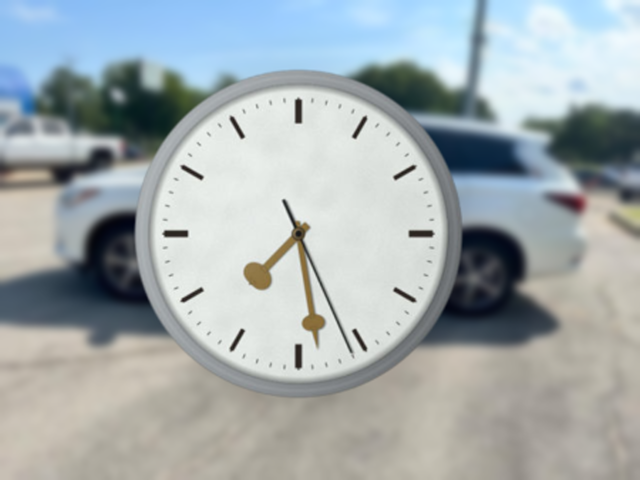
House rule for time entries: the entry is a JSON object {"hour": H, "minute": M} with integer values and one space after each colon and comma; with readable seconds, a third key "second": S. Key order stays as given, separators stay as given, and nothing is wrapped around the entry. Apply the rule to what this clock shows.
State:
{"hour": 7, "minute": 28, "second": 26}
